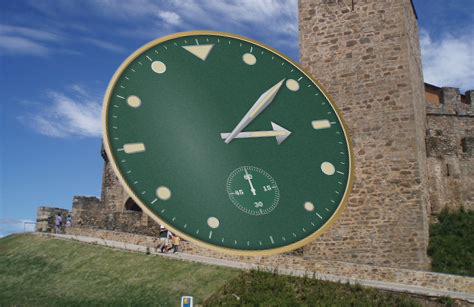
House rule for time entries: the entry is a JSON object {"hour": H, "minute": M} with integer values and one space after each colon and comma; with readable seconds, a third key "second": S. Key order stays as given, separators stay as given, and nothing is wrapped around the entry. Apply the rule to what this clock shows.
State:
{"hour": 3, "minute": 9}
